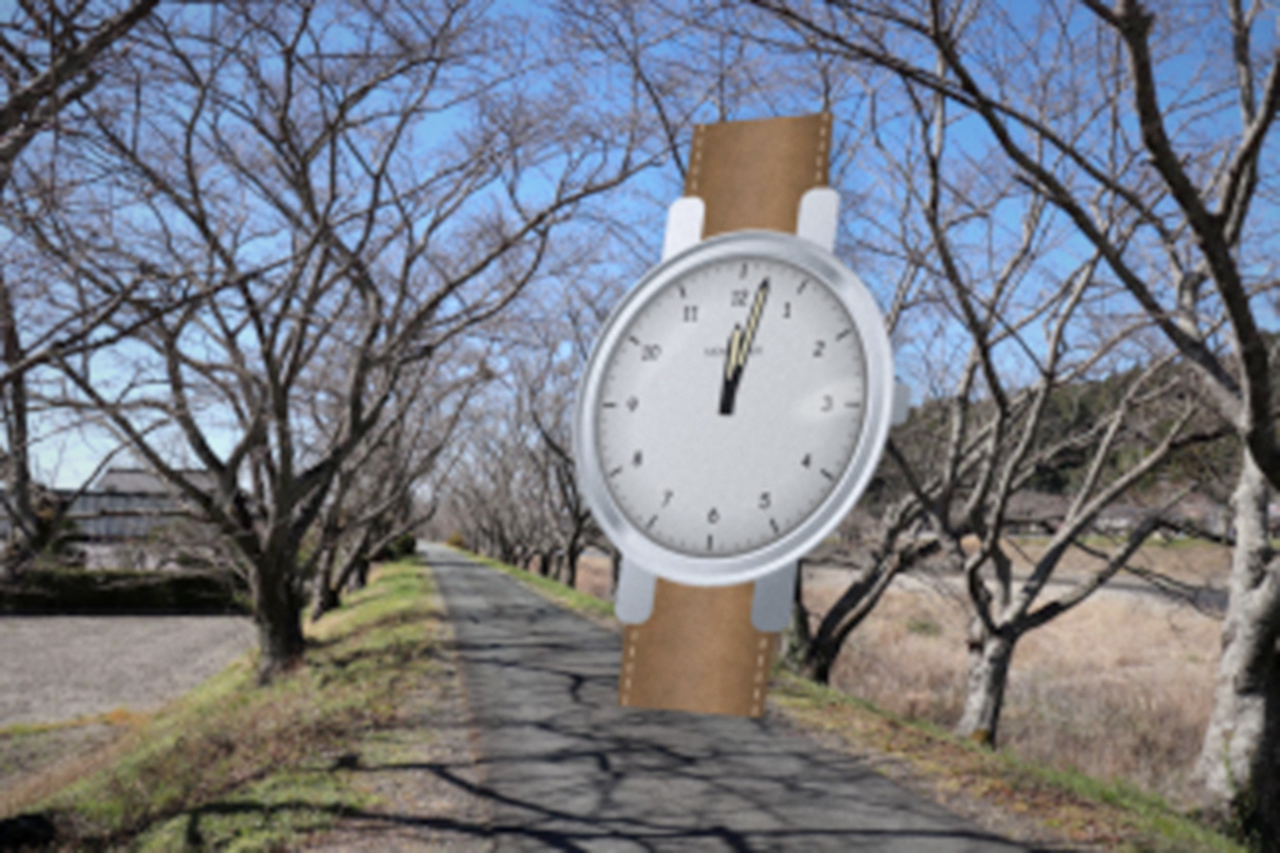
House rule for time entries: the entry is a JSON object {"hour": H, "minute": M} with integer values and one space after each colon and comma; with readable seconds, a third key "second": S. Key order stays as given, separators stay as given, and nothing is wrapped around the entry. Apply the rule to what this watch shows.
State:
{"hour": 12, "minute": 2}
